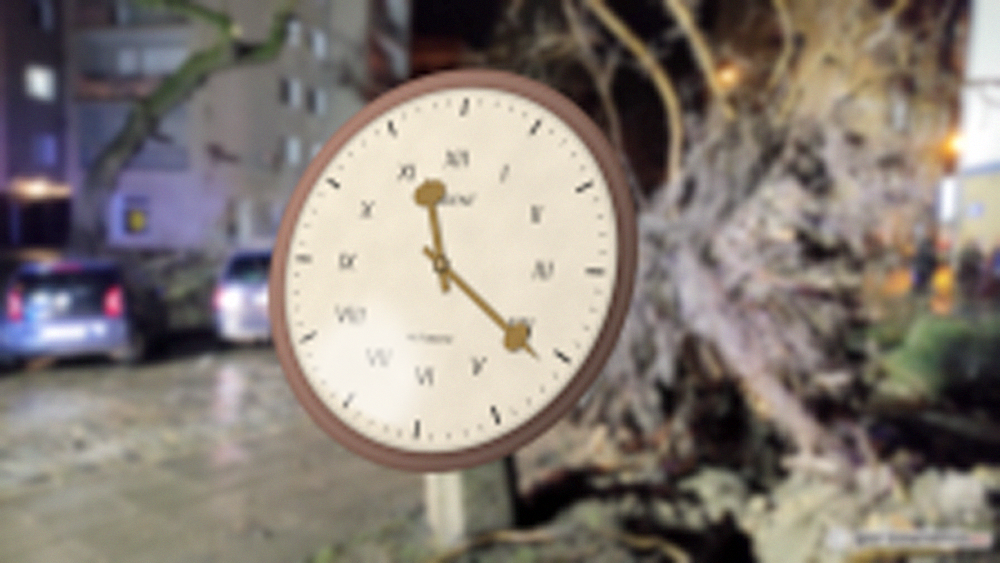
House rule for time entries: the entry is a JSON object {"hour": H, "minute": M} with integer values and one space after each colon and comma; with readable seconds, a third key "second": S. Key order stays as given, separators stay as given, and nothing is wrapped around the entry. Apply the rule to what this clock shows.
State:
{"hour": 11, "minute": 21}
